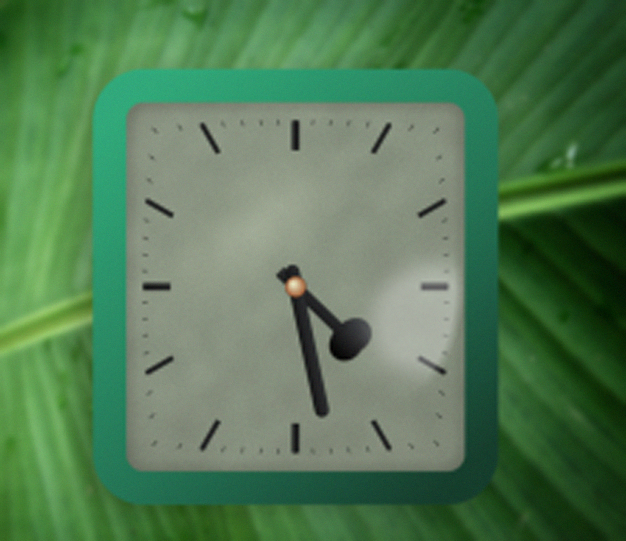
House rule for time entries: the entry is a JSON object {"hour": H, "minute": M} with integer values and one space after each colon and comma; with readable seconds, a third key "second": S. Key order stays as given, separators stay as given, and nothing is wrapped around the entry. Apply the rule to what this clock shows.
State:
{"hour": 4, "minute": 28}
